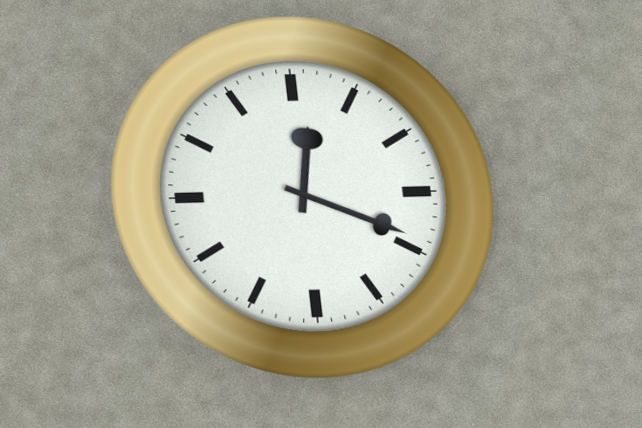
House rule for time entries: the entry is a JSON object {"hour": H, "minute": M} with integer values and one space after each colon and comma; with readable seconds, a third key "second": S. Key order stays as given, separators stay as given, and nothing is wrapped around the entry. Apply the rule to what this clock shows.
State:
{"hour": 12, "minute": 19}
